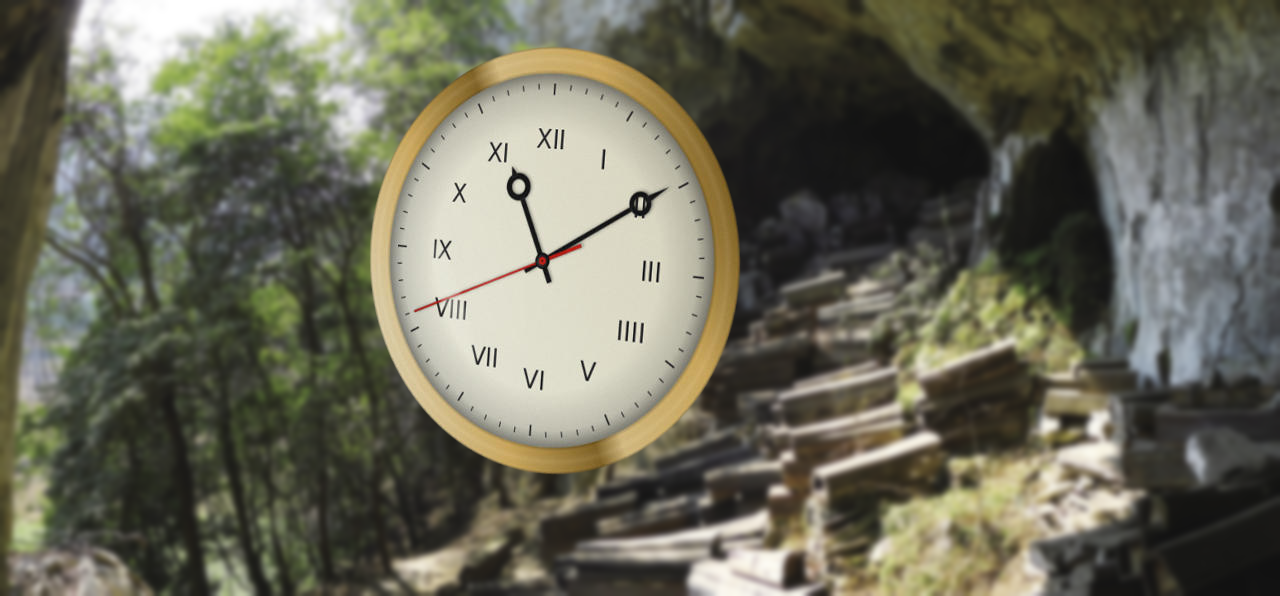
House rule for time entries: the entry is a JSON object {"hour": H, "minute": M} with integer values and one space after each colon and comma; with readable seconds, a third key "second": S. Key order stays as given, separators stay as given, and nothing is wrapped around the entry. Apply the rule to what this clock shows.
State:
{"hour": 11, "minute": 9, "second": 41}
